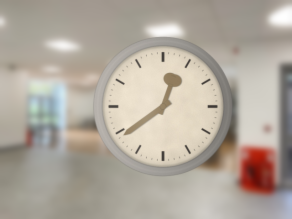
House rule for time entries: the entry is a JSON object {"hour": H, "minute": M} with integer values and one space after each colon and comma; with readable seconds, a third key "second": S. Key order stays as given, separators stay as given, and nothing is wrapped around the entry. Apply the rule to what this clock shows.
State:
{"hour": 12, "minute": 39}
